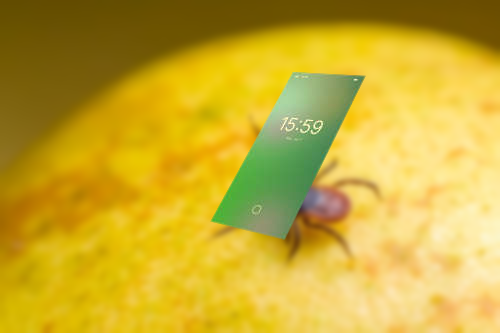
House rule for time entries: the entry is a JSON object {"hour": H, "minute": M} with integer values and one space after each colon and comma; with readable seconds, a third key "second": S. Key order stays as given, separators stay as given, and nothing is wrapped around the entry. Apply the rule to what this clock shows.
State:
{"hour": 15, "minute": 59}
